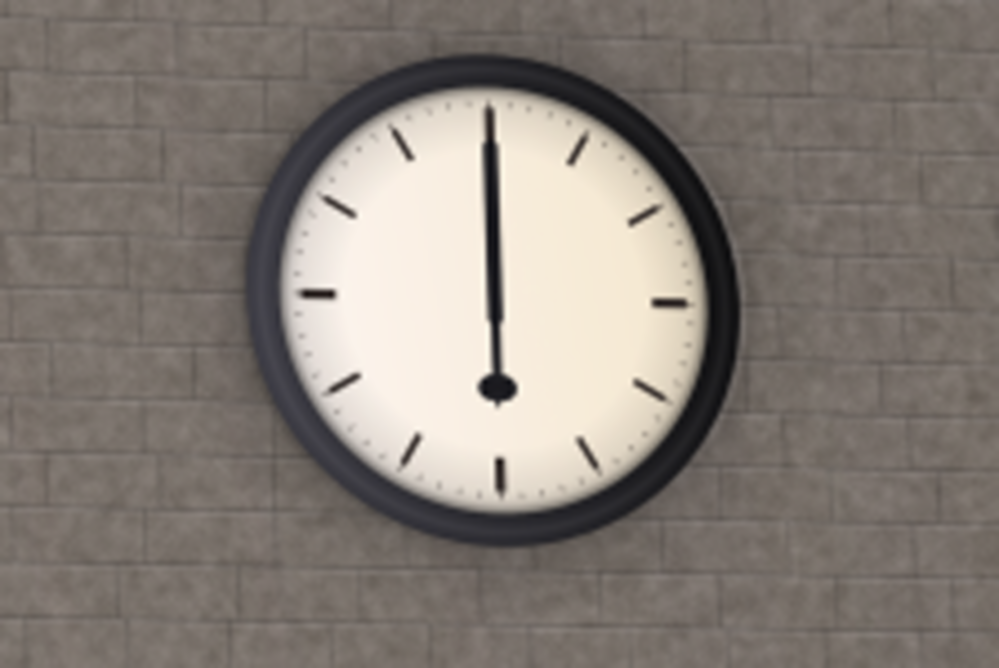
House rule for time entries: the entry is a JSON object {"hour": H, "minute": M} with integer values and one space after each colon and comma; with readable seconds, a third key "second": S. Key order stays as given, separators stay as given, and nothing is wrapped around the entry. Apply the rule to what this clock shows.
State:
{"hour": 6, "minute": 0}
